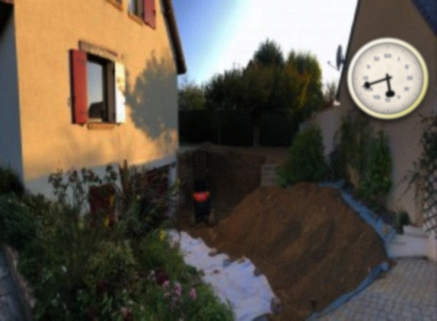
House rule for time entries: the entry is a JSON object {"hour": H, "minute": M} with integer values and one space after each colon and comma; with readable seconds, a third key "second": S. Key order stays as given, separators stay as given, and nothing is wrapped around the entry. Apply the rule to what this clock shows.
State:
{"hour": 5, "minute": 42}
